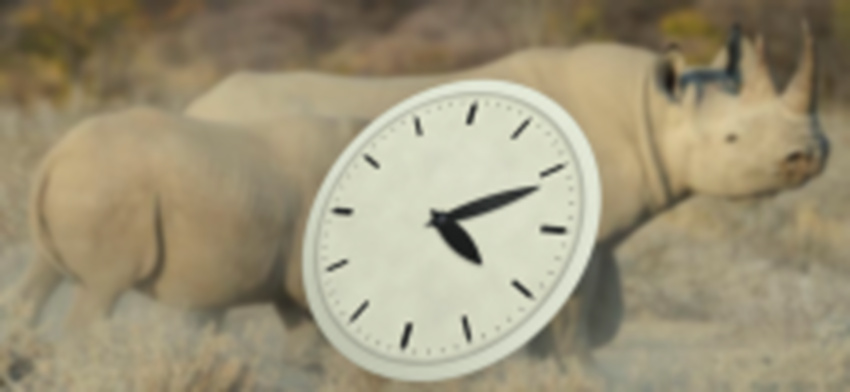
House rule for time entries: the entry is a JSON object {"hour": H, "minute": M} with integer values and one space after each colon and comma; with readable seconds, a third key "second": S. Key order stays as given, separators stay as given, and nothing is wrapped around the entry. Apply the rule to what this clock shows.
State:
{"hour": 4, "minute": 11}
